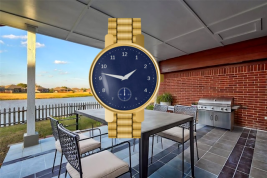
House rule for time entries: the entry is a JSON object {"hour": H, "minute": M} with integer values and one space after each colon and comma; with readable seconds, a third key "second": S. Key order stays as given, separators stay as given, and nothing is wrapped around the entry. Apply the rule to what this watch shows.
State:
{"hour": 1, "minute": 47}
